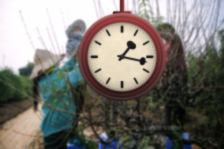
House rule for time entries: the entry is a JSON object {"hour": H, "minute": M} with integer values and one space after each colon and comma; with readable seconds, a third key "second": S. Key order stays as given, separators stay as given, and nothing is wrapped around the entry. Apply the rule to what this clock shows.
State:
{"hour": 1, "minute": 17}
